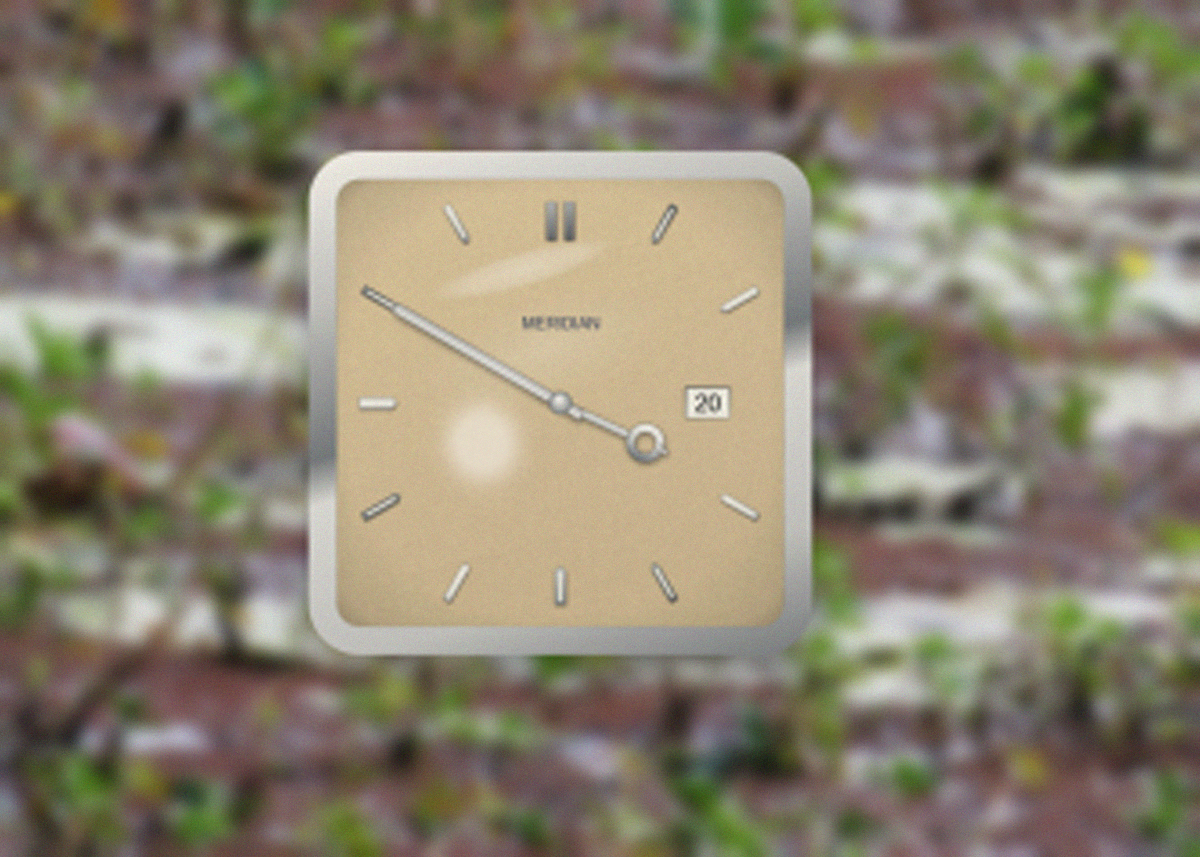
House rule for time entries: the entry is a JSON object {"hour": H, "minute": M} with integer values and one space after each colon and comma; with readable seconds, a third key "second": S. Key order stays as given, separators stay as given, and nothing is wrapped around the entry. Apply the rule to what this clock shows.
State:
{"hour": 3, "minute": 50}
